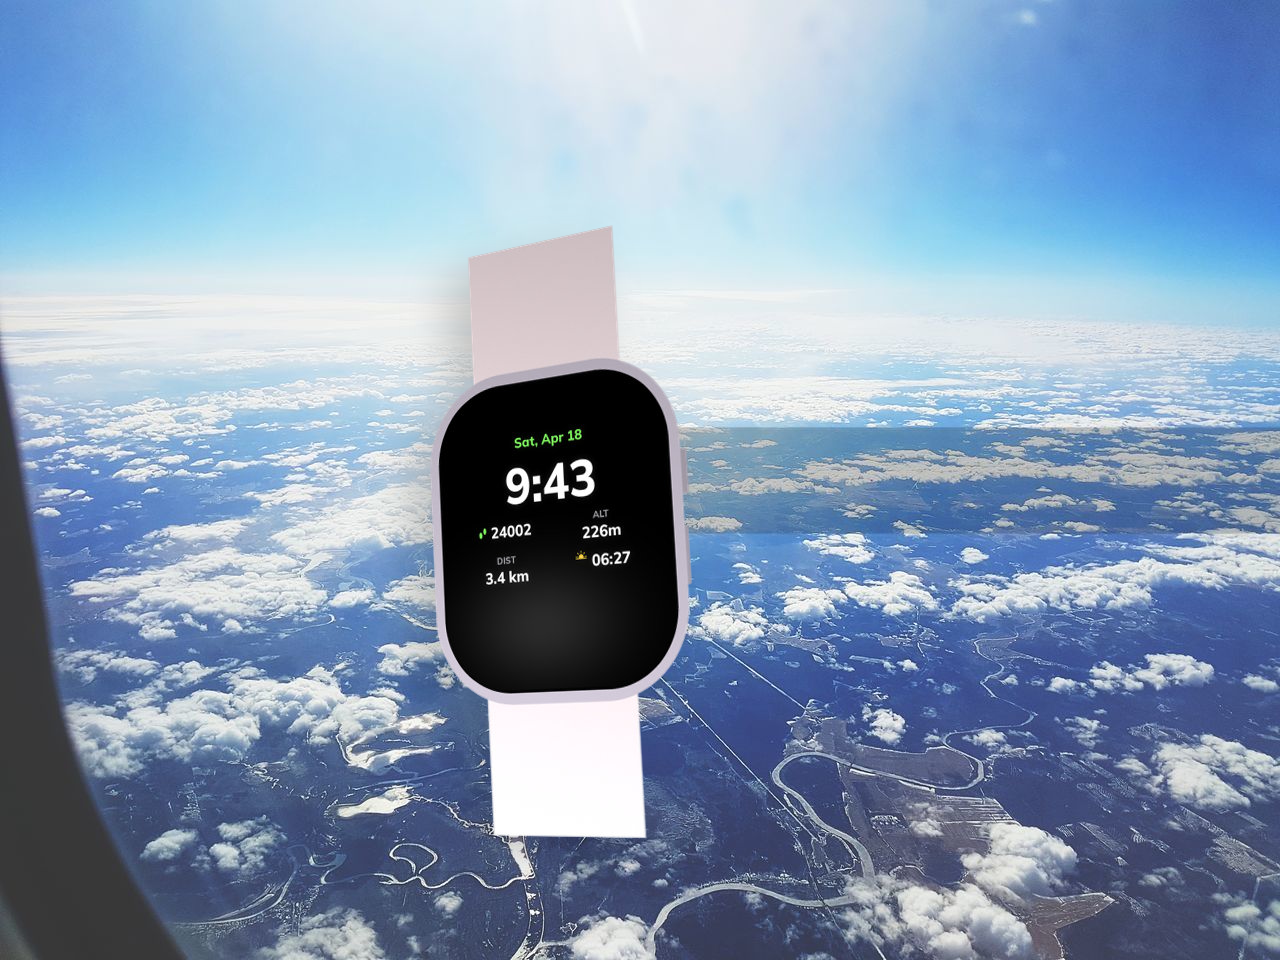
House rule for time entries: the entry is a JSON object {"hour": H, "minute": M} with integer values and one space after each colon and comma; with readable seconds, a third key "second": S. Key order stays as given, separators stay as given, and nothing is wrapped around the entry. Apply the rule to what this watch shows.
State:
{"hour": 9, "minute": 43}
